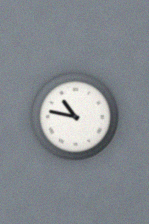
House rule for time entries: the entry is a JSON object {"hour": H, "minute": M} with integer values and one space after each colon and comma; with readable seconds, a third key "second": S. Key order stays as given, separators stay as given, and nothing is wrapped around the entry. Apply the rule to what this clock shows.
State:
{"hour": 10, "minute": 47}
